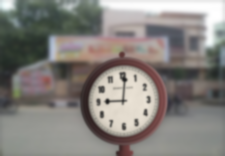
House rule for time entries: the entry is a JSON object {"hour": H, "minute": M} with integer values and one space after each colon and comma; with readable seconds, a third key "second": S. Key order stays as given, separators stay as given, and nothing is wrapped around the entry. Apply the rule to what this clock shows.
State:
{"hour": 9, "minute": 1}
